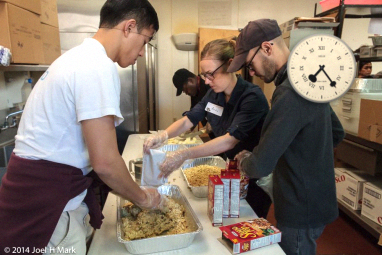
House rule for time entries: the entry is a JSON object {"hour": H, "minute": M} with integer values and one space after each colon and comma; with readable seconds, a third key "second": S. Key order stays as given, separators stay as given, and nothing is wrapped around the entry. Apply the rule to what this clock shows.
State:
{"hour": 7, "minute": 24}
